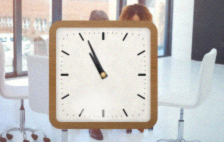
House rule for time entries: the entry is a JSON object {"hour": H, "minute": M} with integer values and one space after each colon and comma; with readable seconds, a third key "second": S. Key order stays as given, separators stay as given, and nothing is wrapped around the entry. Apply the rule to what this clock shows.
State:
{"hour": 10, "minute": 56}
